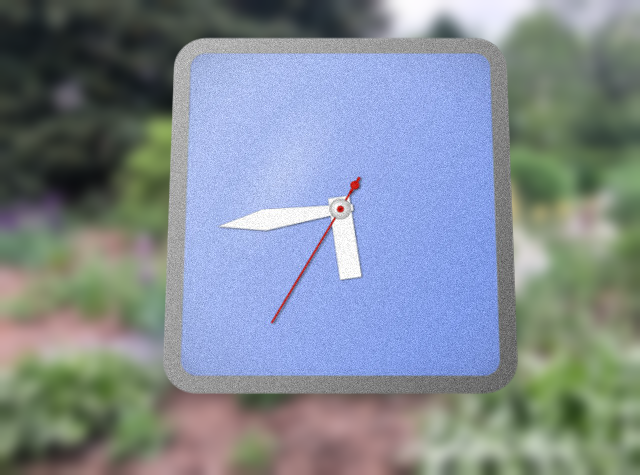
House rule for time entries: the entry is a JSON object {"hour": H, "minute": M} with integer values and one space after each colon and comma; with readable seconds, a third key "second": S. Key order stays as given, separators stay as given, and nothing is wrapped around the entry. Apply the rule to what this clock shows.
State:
{"hour": 5, "minute": 43, "second": 35}
